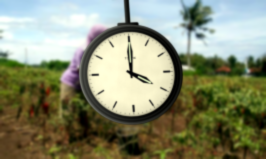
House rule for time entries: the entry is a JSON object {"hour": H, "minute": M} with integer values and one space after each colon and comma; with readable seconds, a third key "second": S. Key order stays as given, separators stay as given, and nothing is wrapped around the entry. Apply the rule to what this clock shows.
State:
{"hour": 4, "minute": 0}
